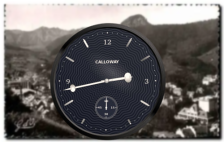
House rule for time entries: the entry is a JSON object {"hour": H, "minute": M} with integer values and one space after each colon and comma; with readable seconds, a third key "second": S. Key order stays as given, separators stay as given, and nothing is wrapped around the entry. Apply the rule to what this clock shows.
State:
{"hour": 2, "minute": 43}
